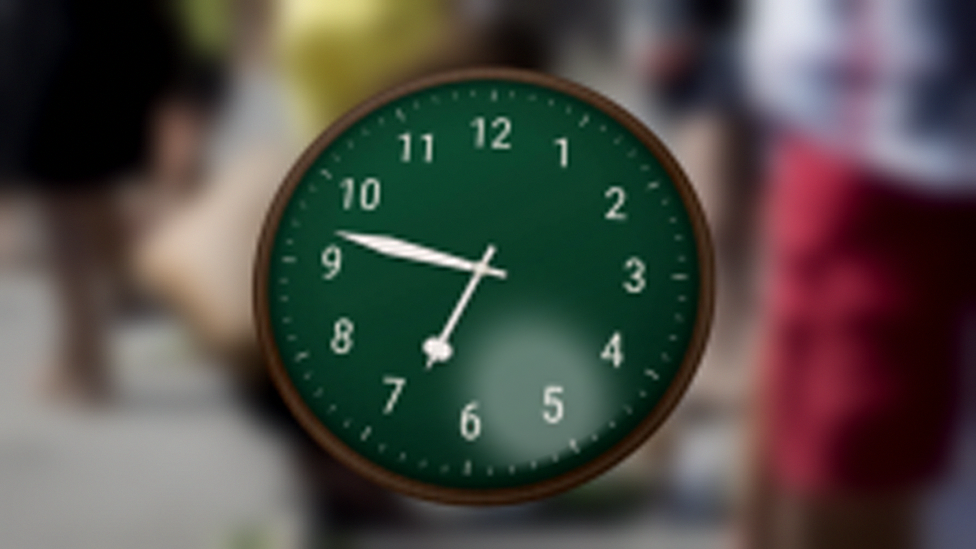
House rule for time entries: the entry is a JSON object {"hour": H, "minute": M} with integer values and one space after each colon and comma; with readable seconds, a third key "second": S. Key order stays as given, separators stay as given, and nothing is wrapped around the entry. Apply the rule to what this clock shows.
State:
{"hour": 6, "minute": 47}
